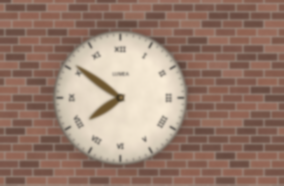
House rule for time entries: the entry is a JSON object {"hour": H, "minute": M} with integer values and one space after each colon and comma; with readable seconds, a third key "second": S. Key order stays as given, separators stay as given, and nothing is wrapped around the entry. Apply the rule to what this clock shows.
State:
{"hour": 7, "minute": 51}
